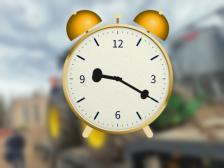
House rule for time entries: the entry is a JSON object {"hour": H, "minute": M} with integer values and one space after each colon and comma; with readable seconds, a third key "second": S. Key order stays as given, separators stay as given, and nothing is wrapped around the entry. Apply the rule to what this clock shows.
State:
{"hour": 9, "minute": 20}
